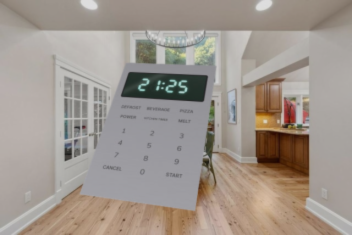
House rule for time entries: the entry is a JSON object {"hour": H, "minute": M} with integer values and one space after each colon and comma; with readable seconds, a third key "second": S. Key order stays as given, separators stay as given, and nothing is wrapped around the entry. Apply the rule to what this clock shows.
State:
{"hour": 21, "minute": 25}
